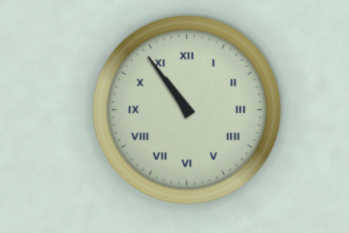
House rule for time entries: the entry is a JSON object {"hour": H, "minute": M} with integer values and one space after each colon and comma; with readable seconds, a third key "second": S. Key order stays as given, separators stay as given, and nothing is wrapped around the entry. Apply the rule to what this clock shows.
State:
{"hour": 10, "minute": 54}
